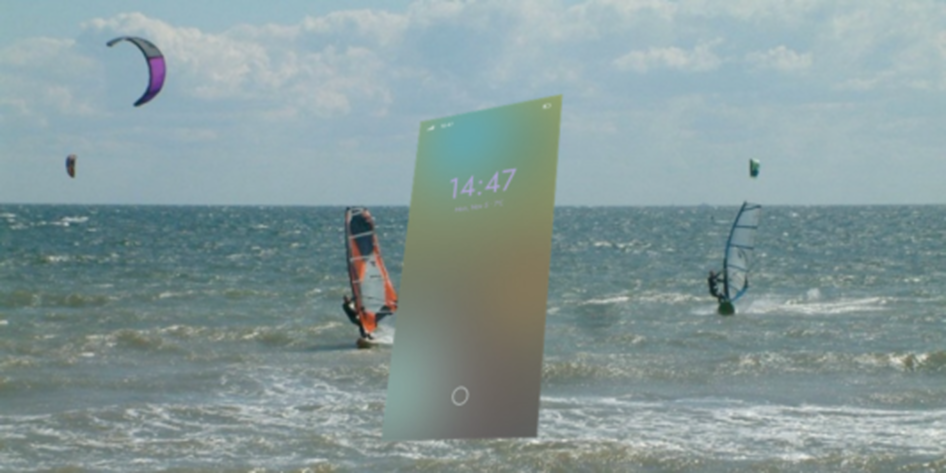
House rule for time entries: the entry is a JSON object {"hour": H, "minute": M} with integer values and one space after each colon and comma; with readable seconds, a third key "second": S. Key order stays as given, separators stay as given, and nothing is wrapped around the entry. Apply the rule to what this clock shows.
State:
{"hour": 14, "minute": 47}
